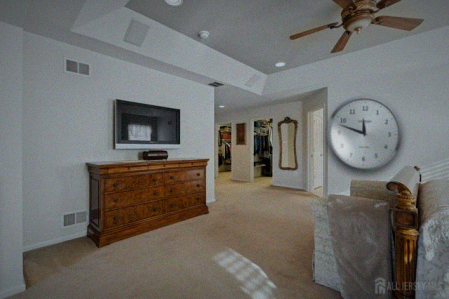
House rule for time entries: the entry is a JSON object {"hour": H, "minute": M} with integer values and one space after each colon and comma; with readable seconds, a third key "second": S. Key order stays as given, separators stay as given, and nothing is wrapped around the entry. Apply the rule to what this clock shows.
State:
{"hour": 11, "minute": 48}
